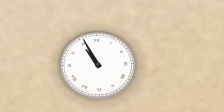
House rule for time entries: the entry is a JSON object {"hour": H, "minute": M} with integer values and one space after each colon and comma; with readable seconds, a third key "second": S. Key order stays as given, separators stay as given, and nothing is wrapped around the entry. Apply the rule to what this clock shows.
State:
{"hour": 10, "minute": 56}
